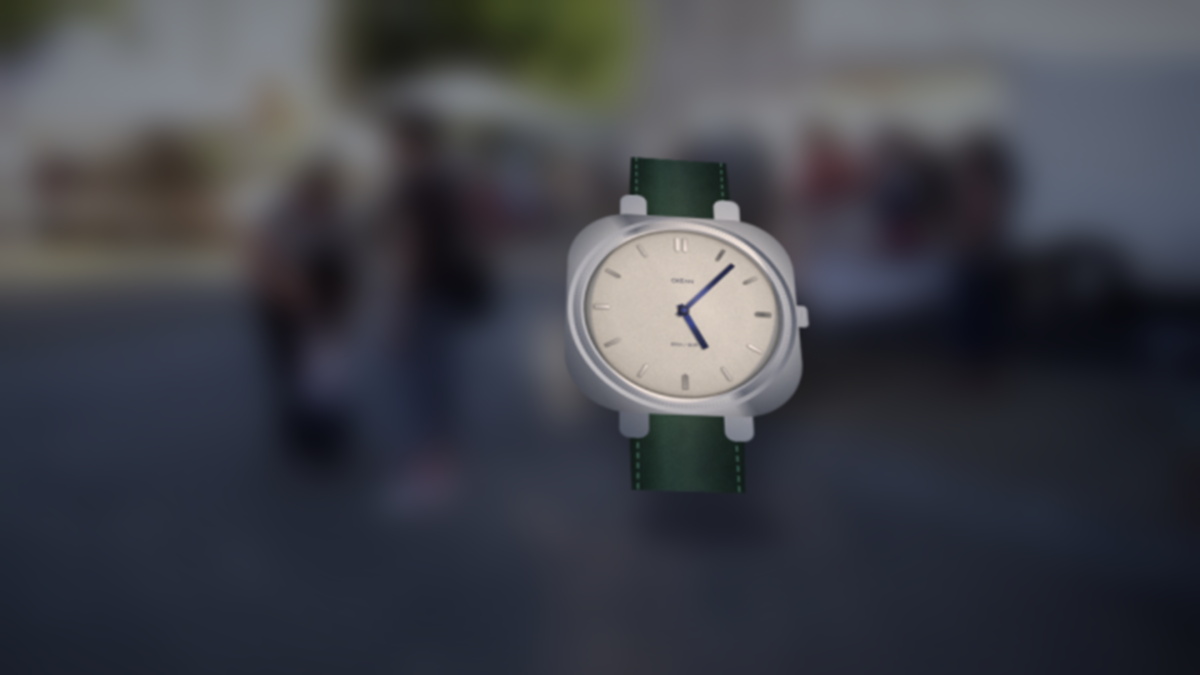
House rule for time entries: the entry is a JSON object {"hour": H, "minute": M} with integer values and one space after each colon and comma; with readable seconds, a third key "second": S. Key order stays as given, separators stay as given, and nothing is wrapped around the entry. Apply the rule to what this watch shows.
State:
{"hour": 5, "minute": 7}
